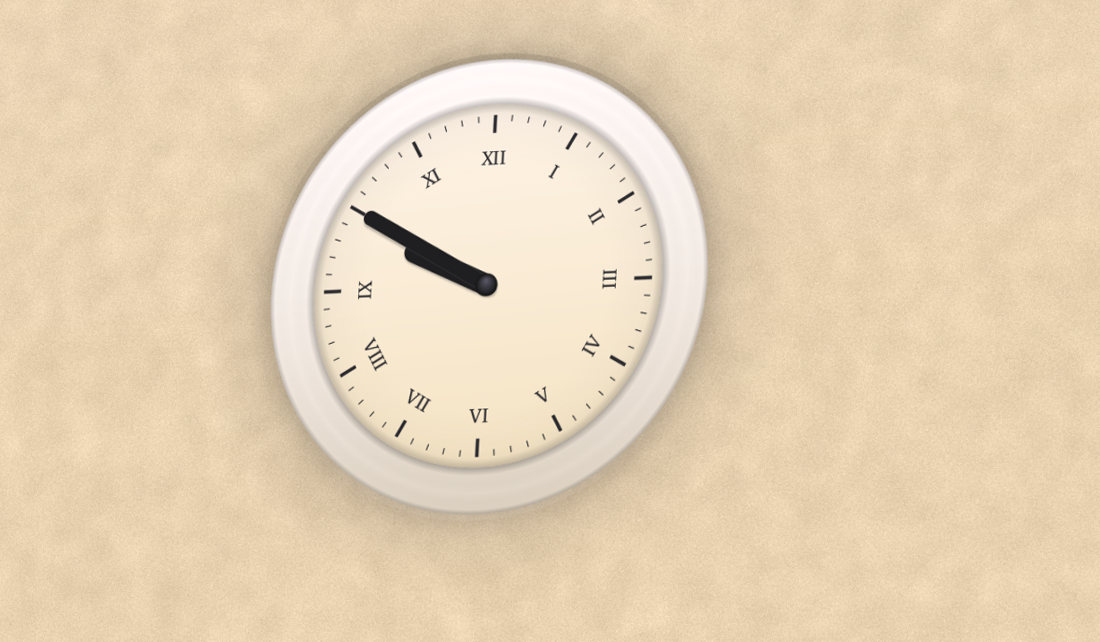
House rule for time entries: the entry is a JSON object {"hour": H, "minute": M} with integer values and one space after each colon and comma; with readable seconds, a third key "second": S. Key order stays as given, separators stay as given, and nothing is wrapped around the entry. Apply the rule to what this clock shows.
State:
{"hour": 9, "minute": 50}
